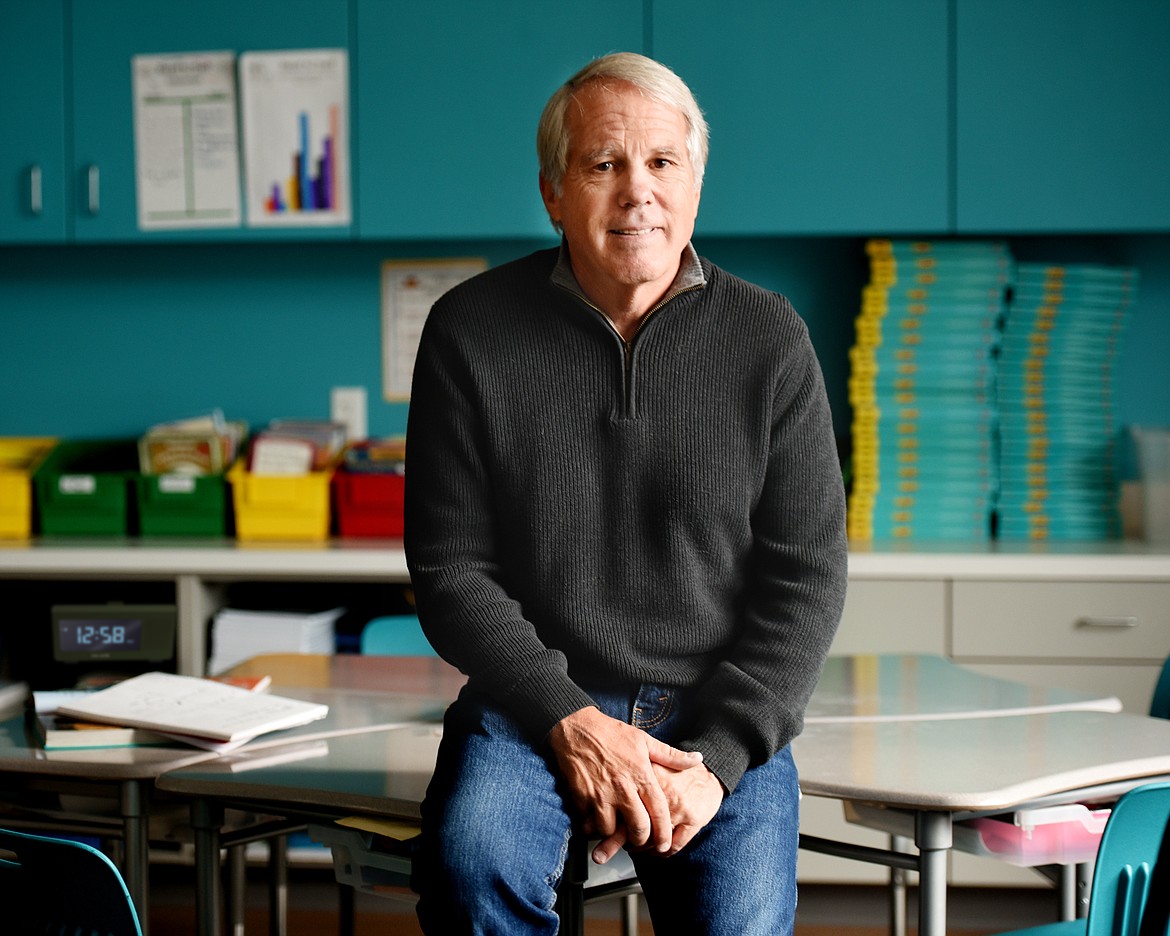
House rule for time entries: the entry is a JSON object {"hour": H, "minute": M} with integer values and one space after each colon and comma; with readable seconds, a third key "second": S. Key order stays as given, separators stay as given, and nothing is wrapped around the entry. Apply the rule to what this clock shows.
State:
{"hour": 12, "minute": 58}
